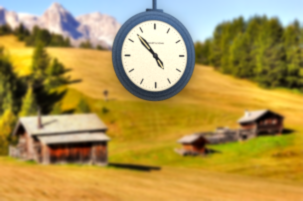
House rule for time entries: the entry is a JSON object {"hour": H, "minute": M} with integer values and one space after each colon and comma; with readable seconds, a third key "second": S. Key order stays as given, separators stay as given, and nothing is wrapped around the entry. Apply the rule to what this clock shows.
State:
{"hour": 4, "minute": 53}
